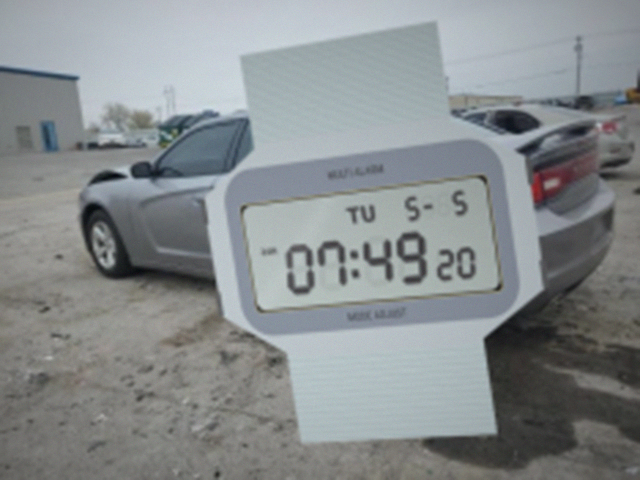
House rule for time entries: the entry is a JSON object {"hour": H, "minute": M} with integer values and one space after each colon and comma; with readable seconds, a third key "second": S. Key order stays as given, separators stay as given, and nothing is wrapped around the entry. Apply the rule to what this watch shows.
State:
{"hour": 7, "minute": 49, "second": 20}
